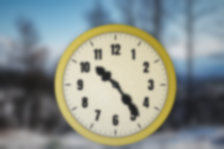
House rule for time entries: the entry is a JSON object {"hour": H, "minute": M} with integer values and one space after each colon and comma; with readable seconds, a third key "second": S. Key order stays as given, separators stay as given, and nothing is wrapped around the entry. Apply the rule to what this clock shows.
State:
{"hour": 10, "minute": 24}
